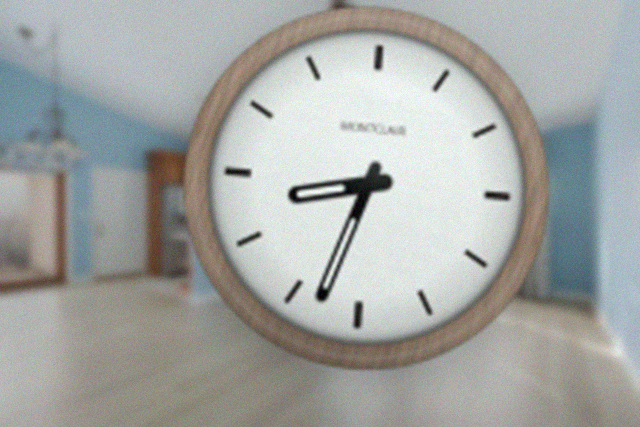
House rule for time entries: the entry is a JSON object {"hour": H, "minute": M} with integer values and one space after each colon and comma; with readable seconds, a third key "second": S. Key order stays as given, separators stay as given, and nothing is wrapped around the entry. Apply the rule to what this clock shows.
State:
{"hour": 8, "minute": 33}
